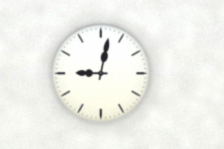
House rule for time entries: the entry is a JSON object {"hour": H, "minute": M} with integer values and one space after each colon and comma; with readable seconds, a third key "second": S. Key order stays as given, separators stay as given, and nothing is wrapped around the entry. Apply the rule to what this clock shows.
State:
{"hour": 9, "minute": 2}
